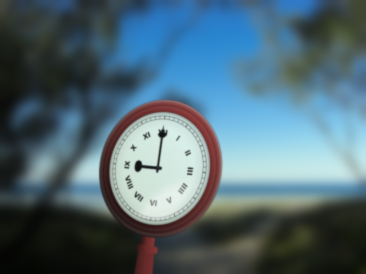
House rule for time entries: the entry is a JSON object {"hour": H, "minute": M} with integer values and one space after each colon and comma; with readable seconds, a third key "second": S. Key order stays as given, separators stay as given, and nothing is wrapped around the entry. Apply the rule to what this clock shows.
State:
{"hour": 9, "minute": 0}
